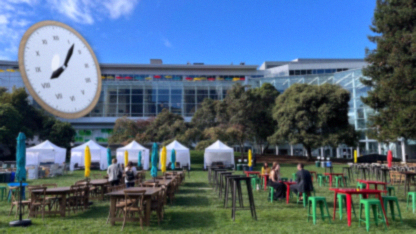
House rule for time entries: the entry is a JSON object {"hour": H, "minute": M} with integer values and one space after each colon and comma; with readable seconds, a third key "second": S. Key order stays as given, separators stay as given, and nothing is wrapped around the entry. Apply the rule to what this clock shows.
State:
{"hour": 8, "minute": 7}
